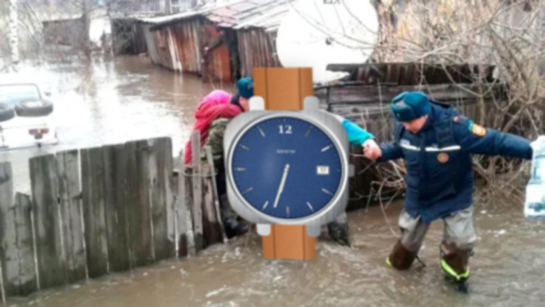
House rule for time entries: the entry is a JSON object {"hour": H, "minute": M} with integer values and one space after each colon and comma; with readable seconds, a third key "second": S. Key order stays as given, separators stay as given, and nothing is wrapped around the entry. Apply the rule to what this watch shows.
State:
{"hour": 6, "minute": 33}
